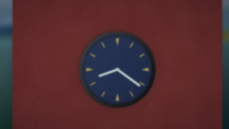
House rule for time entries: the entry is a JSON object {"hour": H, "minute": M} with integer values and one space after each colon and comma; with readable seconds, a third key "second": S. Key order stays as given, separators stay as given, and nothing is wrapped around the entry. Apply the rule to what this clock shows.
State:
{"hour": 8, "minute": 21}
